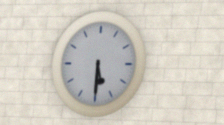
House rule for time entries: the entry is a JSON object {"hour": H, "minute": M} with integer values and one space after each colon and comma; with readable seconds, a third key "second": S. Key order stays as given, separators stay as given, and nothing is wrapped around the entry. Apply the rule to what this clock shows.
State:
{"hour": 5, "minute": 30}
